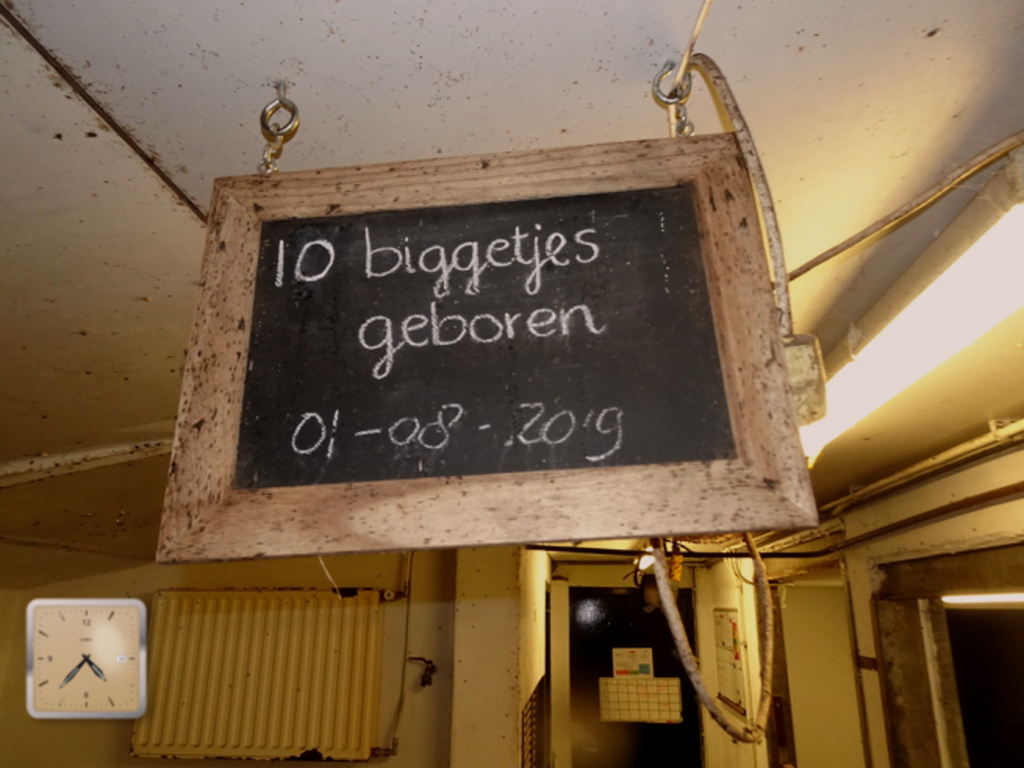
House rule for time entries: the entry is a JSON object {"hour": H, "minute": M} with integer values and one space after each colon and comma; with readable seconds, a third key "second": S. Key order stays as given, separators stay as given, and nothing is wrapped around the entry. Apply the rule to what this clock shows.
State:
{"hour": 4, "minute": 37}
